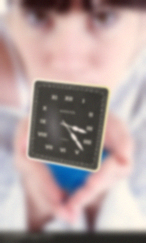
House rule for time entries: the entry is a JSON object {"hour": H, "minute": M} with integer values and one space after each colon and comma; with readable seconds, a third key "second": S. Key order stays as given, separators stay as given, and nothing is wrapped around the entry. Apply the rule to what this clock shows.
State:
{"hour": 3, "minute": 23}
